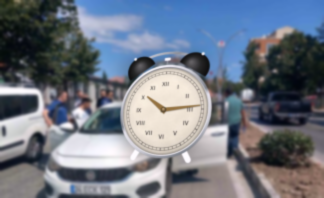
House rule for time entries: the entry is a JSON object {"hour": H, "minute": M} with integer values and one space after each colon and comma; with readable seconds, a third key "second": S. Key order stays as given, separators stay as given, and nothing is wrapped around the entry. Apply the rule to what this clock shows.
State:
{"hour": 10, "minute": 14}
